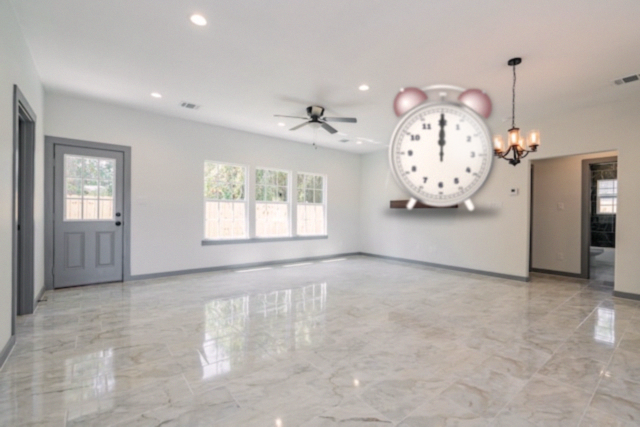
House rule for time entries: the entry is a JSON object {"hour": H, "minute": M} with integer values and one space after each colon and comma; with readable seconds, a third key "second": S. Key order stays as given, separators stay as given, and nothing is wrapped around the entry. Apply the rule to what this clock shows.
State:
{"hour": 12, "minute": 0}
